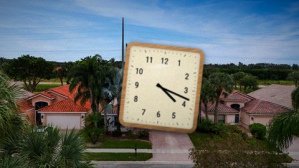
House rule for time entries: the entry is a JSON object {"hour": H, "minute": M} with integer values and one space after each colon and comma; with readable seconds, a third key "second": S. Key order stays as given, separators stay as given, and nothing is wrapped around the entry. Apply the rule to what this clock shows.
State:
{"hour": 4, "minute": 18}
